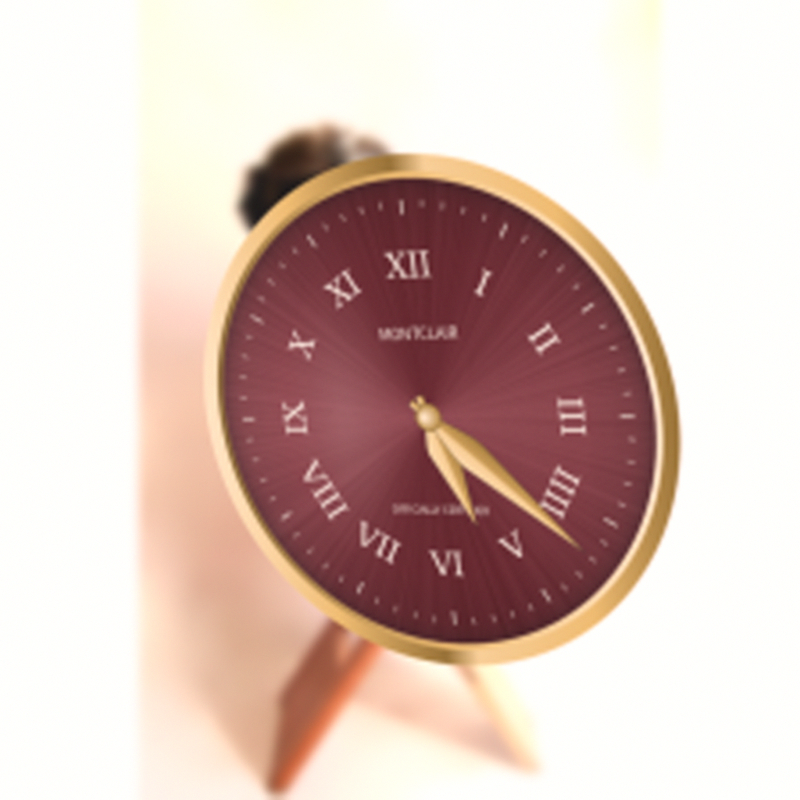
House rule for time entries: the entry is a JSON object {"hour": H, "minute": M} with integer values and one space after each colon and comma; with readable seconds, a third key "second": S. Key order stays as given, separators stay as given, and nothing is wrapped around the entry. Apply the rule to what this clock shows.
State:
{"hour": 5, "minute": 22}
